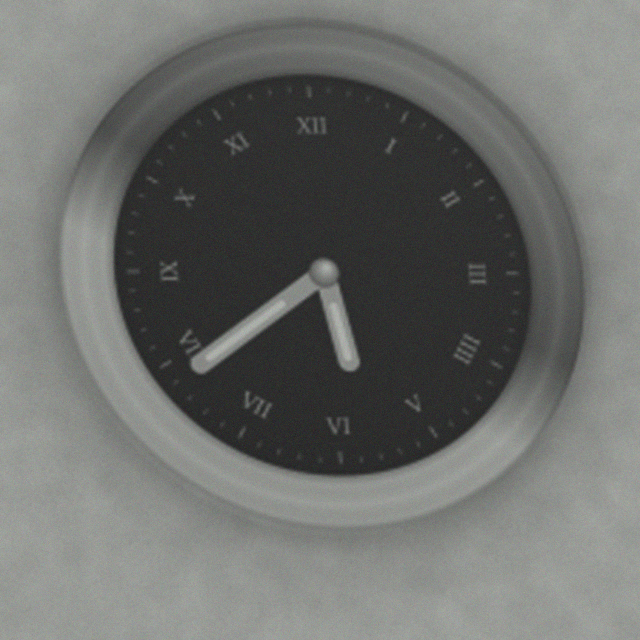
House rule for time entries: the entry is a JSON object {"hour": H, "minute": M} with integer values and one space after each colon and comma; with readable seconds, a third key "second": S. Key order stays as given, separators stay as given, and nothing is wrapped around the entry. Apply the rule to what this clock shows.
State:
{"hour": 5, "minute": 39}
